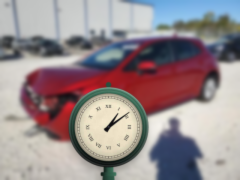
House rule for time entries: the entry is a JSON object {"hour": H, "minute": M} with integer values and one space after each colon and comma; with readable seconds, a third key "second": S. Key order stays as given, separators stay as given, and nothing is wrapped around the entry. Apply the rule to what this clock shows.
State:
{"hour": 1, "minute": 9}
